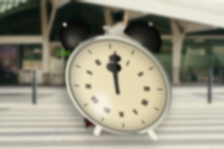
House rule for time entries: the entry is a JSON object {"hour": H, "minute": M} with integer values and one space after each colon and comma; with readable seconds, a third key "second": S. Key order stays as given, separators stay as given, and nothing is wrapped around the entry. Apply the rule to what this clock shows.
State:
{"hour": 12, "minute": 1}
